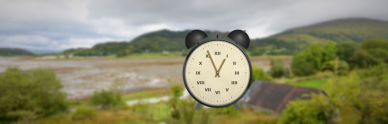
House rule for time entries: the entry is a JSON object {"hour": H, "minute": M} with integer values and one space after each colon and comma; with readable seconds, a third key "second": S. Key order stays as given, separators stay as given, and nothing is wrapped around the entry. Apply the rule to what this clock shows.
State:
{"hour": 12, "minute": 56}
